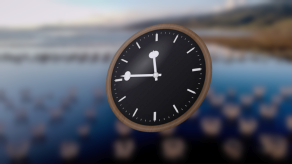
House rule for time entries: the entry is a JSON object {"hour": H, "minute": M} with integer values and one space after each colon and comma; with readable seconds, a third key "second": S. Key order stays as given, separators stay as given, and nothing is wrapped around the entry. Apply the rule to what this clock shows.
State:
{"hour": 11, "minute": 46}
